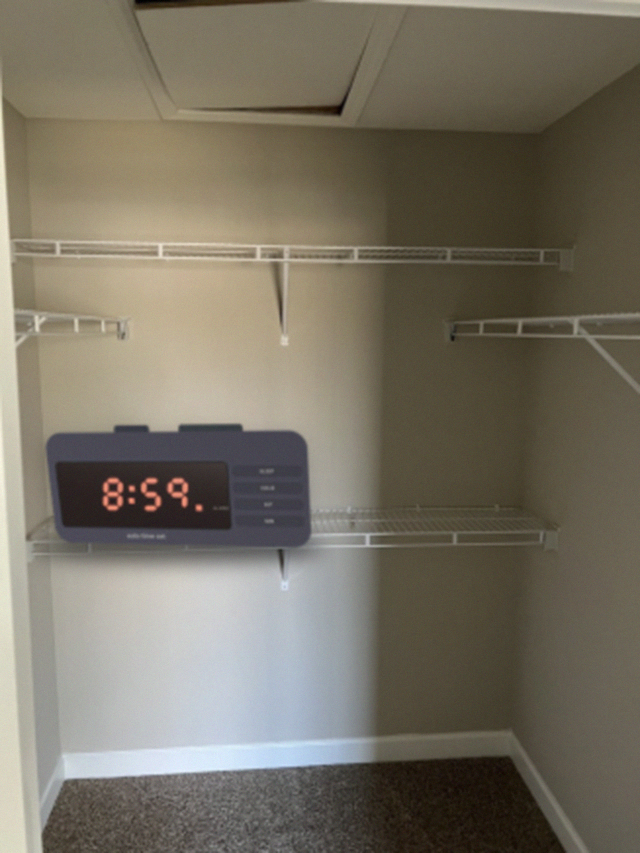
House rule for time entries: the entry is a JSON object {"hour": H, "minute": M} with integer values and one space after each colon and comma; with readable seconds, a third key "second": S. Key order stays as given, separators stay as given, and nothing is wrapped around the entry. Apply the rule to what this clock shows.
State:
{"hour": 8, "minute": 59}
